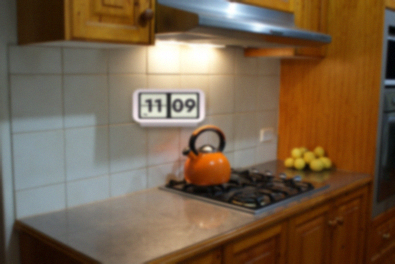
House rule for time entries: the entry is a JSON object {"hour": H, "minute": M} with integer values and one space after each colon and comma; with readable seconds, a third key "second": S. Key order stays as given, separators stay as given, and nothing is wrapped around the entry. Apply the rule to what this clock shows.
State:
{"hour": 11, "minute": 9}
